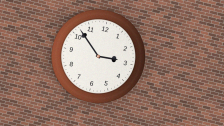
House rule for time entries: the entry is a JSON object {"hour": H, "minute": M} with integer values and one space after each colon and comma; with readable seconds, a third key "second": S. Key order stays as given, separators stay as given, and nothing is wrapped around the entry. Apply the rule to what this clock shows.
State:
{"hour": 2, "minute": 52}
